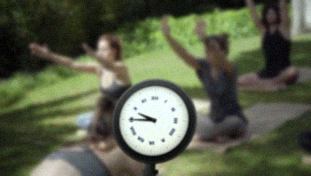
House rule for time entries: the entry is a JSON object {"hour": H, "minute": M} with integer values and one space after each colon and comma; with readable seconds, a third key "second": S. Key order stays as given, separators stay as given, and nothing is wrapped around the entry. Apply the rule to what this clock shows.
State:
{"hour": 9, "minute": 45}
